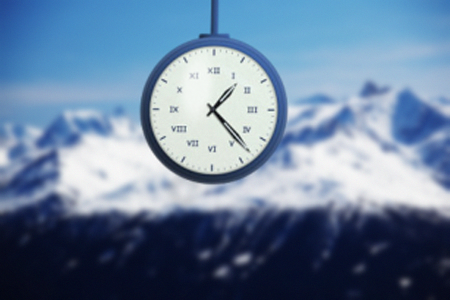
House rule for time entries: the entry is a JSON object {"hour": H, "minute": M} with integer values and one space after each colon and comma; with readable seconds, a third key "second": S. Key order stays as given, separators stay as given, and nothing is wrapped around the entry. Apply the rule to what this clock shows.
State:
{"hour": 1, "minute": 23}
